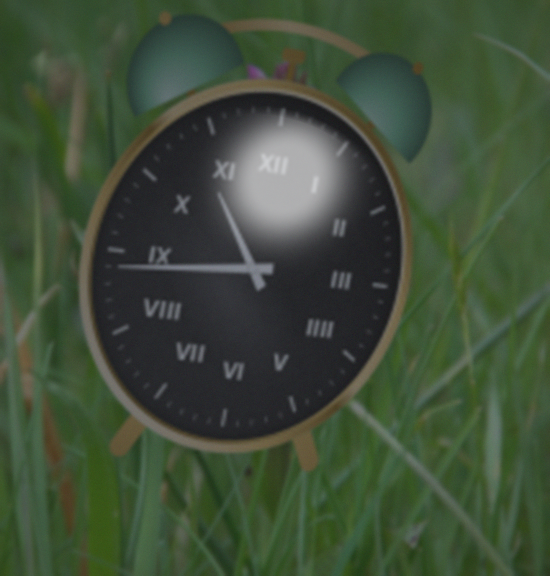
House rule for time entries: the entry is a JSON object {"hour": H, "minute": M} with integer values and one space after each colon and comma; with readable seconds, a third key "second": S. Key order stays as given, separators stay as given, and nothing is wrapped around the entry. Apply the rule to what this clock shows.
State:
{"hour": 10, "minute": 44}
